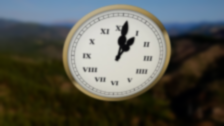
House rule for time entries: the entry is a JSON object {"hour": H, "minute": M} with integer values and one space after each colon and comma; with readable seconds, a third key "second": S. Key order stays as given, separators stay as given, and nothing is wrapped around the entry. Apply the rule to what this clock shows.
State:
{"hour": 1, "minute": 1}
